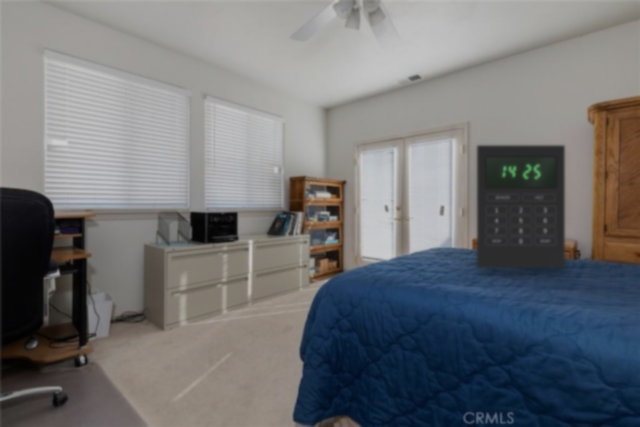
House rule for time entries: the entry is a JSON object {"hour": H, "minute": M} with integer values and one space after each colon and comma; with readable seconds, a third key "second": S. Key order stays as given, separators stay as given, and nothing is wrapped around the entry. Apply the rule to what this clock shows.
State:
{"hour": 14, "minute": 25}
